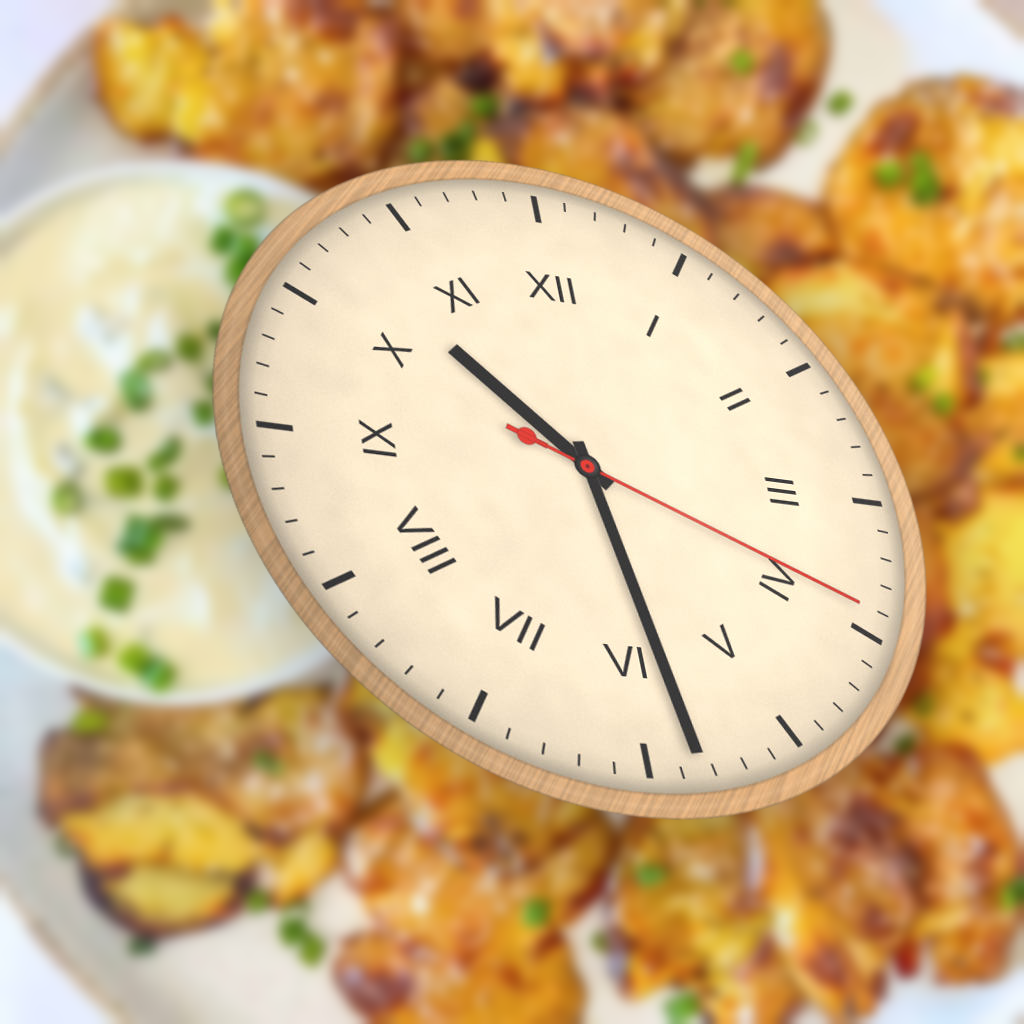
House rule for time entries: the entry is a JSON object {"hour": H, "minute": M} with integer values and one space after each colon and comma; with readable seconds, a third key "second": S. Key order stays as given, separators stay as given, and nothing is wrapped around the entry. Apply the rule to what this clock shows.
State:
{"hour": 10, "minute": 28, "second": 19}
